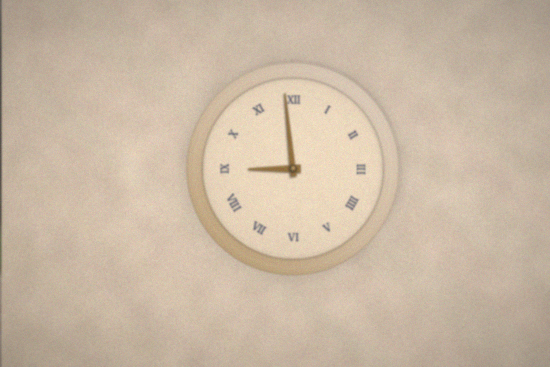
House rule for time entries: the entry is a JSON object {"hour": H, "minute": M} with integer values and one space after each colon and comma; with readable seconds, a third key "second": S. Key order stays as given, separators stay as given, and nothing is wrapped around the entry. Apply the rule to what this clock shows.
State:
{"hour": 8, "minute": 59}
